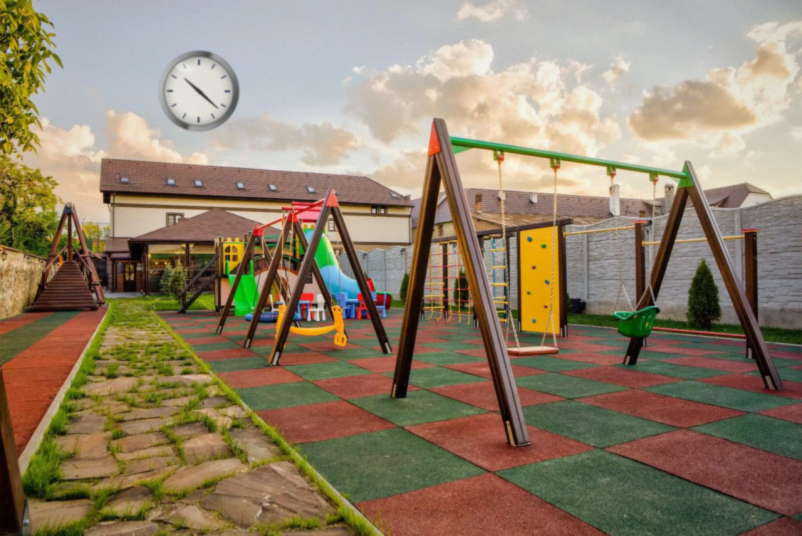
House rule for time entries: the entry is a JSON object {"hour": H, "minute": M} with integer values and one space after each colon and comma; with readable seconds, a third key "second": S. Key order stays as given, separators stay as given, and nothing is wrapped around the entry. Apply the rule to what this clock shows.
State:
{"hour": 10, "minute": 22}
